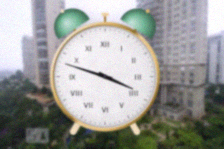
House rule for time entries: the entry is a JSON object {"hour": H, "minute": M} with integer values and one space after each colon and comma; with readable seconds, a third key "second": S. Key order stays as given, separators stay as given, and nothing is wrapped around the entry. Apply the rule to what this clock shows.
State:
{"hour": 3, "minute": 48}
